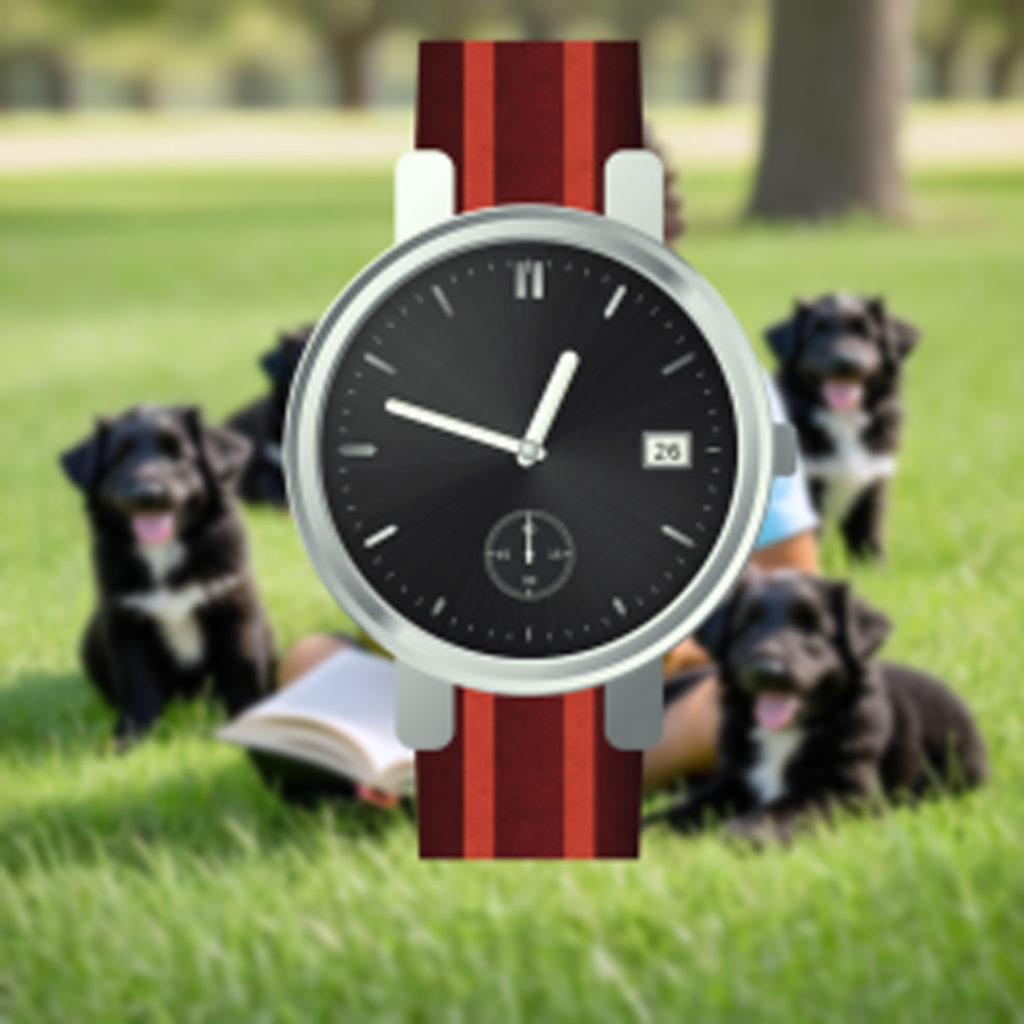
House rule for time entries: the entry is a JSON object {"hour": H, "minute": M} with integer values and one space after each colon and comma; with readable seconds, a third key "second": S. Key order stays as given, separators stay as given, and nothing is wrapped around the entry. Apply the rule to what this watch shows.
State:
{"hour": 12, "minute": 48}
